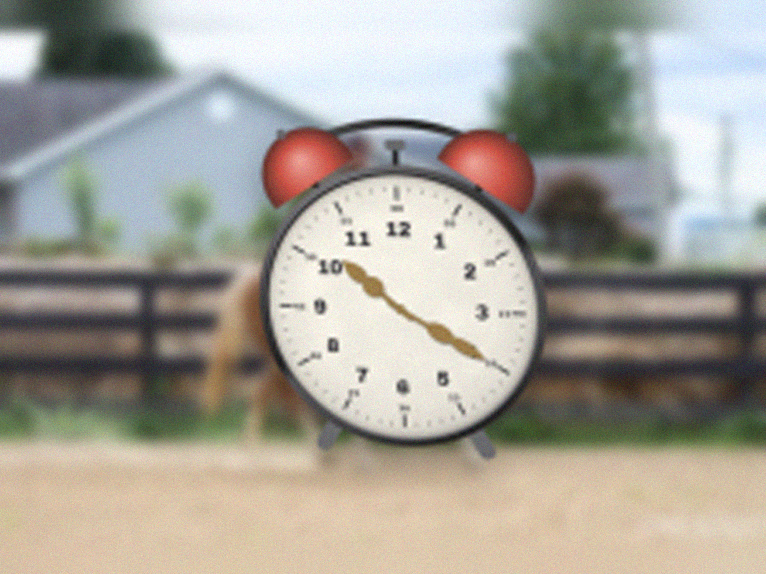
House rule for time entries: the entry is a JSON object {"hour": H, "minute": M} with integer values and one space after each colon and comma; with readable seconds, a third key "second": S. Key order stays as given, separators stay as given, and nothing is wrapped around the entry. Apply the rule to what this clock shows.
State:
{"hour": 10, "minute": 20}
